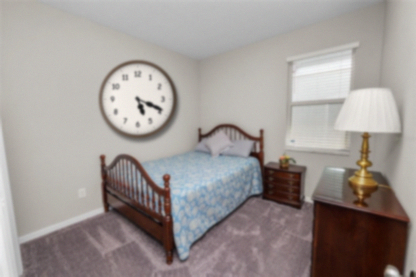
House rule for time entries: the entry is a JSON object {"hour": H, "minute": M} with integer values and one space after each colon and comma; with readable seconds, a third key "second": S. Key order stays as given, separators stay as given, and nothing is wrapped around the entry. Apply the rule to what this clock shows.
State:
{"hour": 5, "minute": 19}
